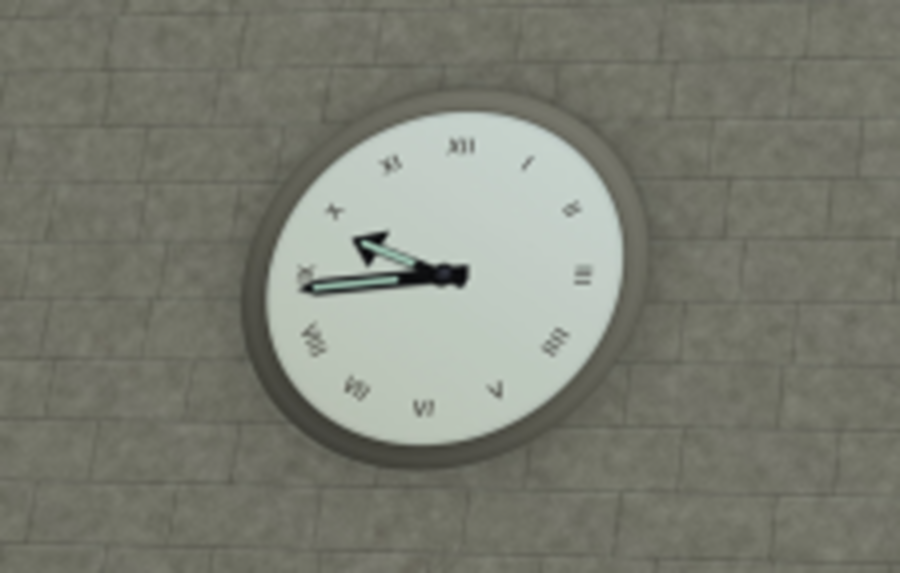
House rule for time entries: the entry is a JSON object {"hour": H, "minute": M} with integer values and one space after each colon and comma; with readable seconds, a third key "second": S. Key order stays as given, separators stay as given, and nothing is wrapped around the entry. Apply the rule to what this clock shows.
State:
{"hour": 9, "minute": 44}
